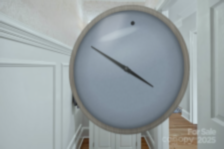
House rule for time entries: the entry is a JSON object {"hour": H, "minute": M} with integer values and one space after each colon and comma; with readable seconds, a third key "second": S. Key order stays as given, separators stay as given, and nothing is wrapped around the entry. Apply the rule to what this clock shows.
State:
{"hour": 3, "minute": 49}
